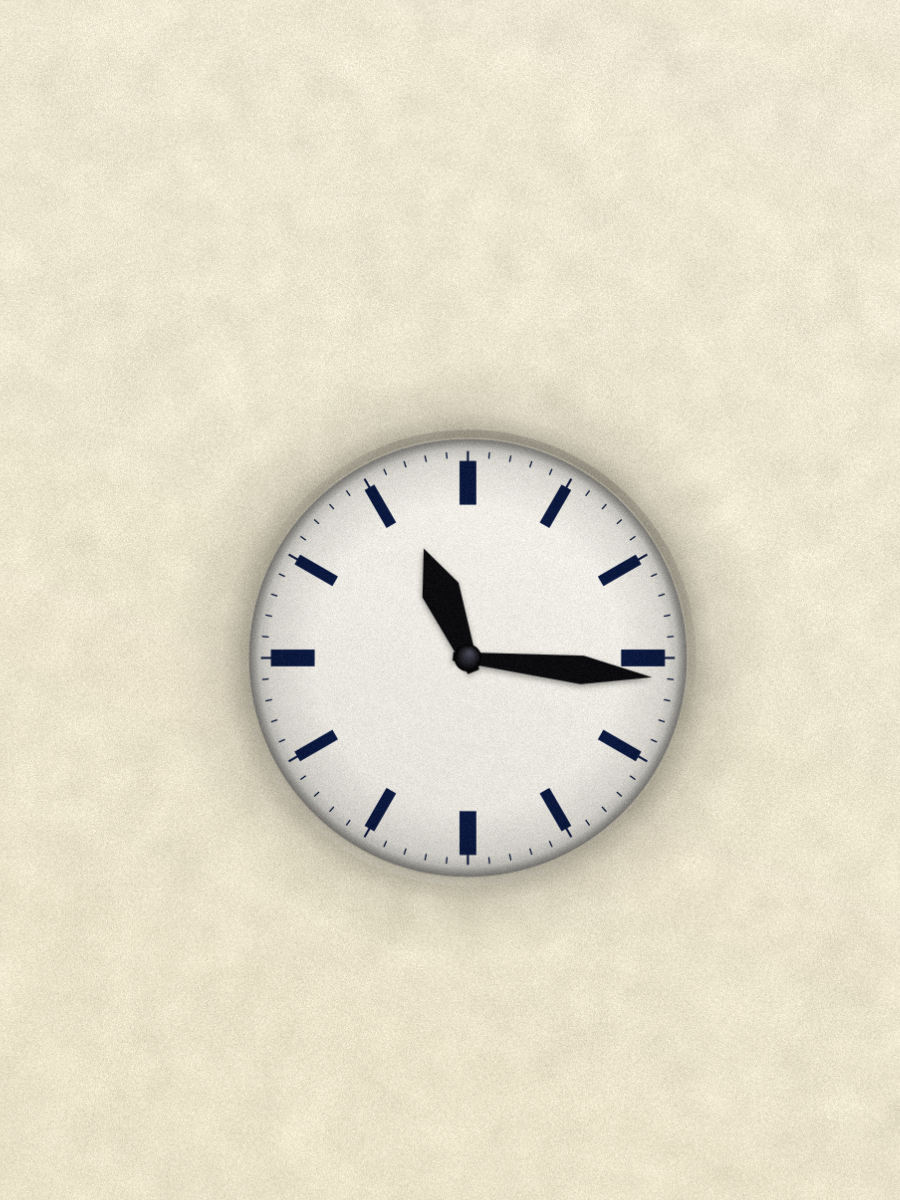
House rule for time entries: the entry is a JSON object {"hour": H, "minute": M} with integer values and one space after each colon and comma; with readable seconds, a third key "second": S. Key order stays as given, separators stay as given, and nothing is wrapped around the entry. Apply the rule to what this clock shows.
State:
{"hour": 11, "minute": 16}
